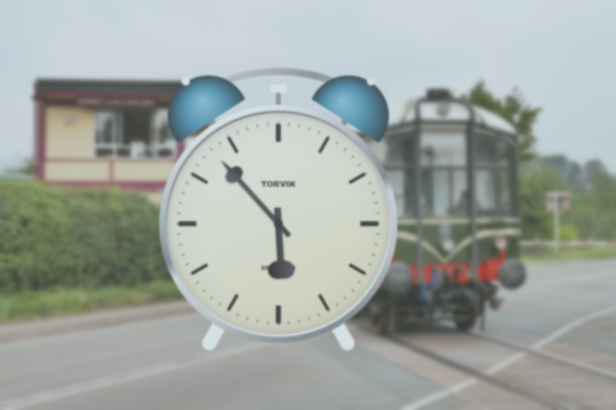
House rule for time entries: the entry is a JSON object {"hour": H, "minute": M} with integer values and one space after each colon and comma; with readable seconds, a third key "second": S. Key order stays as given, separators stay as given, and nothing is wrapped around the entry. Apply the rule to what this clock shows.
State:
{"hour": 5, "minute": 53}
